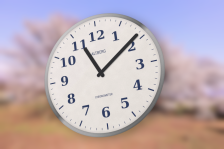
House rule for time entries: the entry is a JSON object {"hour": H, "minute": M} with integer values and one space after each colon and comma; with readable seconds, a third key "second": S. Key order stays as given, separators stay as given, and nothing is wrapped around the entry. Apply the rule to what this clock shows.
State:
{"hour": 11, "minute": 9}
